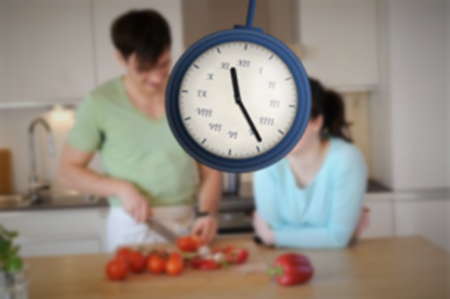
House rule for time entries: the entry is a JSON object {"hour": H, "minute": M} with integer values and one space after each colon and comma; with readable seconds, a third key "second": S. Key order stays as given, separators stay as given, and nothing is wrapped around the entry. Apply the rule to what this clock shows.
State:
{"hour": 11, "minute": 24}
